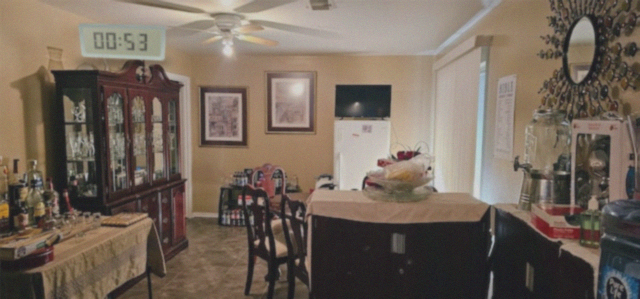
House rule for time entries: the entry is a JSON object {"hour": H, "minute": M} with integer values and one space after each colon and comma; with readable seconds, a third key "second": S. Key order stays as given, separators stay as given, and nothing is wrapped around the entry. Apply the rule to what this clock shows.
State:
{"hour": 0, "minute": 53}
